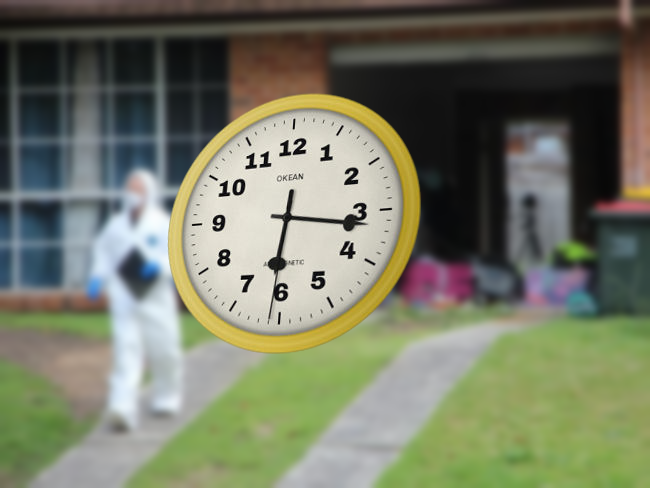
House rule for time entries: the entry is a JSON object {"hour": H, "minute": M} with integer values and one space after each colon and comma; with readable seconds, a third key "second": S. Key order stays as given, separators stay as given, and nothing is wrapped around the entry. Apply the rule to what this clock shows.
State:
{"hour": 6, "minute": 16, "second": 31}
